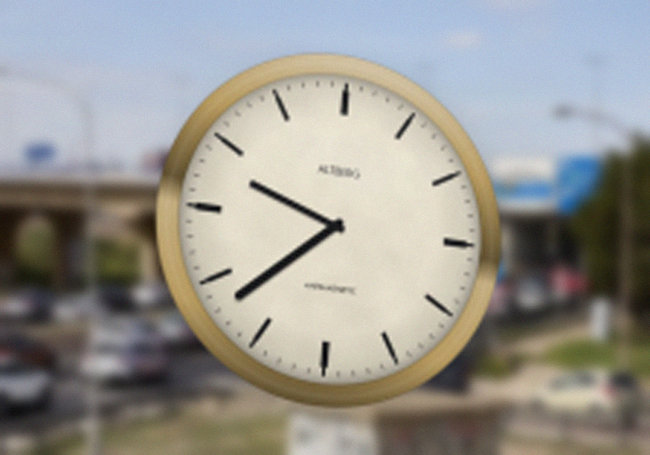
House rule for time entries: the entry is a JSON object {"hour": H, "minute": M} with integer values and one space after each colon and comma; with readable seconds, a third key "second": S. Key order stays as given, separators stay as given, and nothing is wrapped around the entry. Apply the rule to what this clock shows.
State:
{"hour": 9, "minute": 38}
